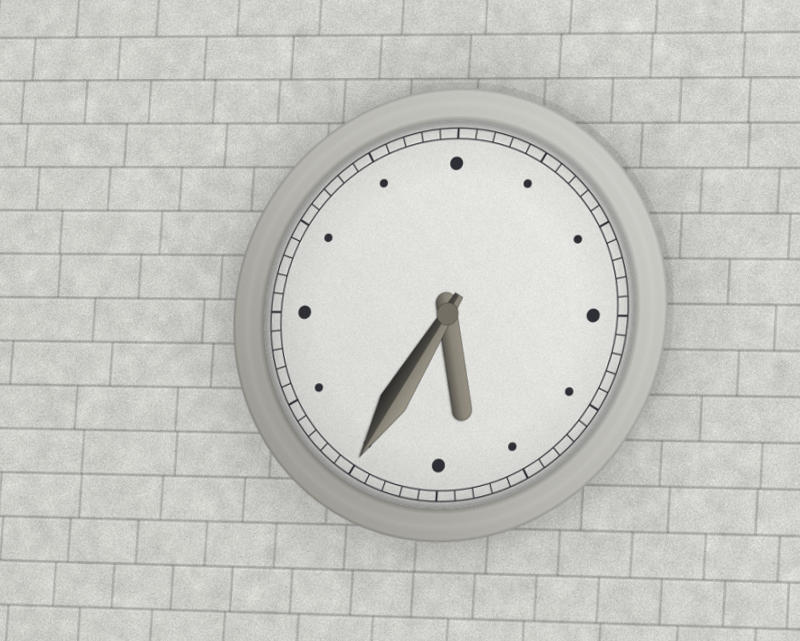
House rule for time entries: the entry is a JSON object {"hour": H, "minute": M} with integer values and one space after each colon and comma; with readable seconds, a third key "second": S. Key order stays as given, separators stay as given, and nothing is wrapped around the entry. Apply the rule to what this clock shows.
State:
{"hour": 5, "minute": 35}
